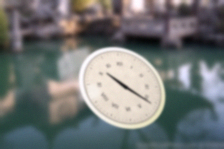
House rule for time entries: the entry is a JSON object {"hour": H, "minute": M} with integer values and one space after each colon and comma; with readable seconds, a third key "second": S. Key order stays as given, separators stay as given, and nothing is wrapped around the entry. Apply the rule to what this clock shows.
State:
{"hour": 10, "minute": 21}
